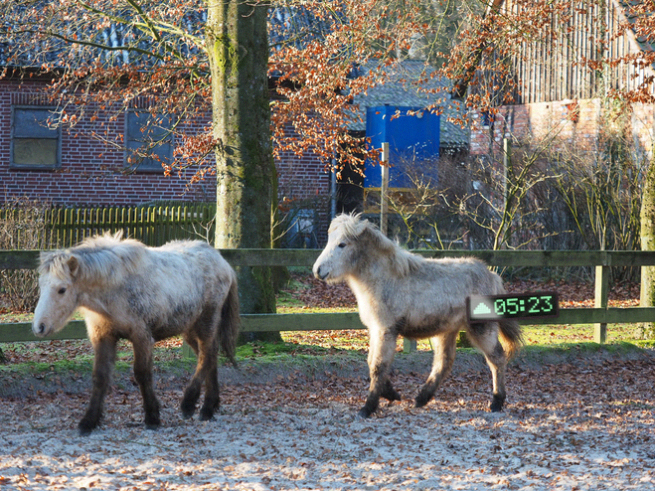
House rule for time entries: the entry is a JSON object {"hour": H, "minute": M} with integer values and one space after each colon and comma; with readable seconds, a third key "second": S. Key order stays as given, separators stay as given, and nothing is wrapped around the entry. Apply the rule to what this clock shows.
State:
{"hour": 5, "minute": 23}
